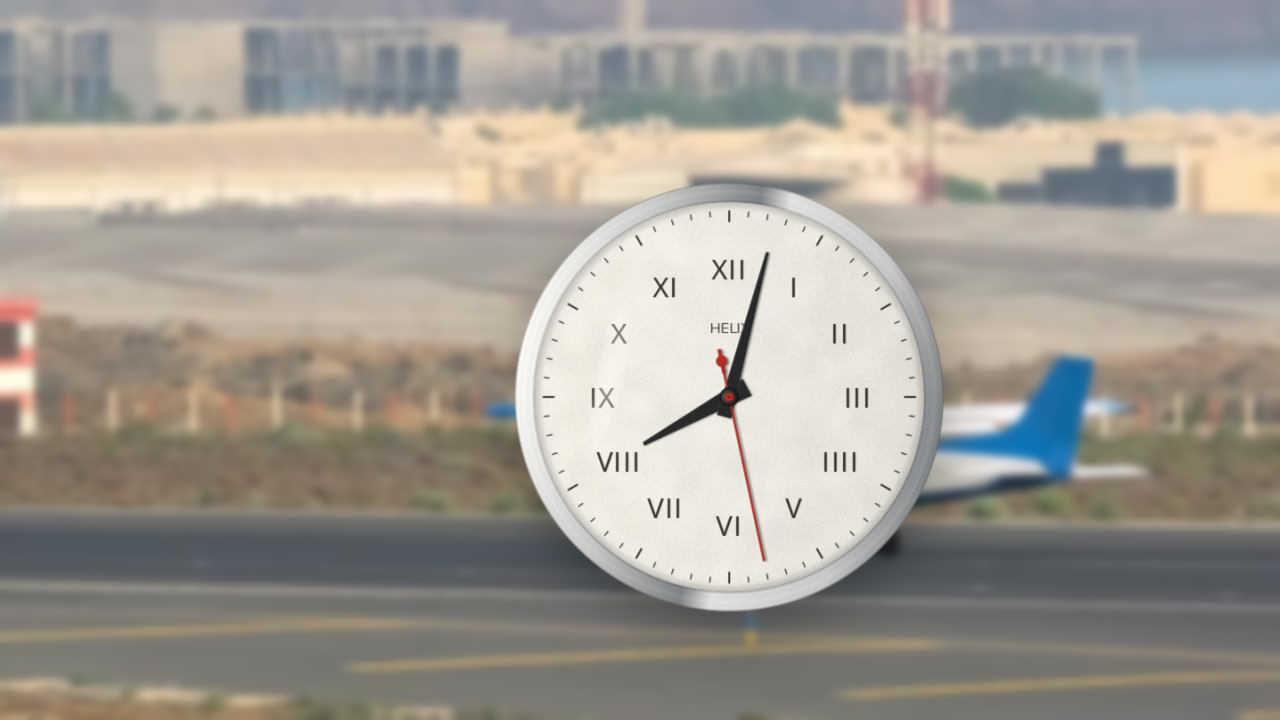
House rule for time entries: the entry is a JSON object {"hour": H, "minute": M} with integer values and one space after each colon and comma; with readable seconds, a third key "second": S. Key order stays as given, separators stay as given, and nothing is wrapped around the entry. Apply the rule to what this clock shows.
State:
{"hour": 8, "minute": 2, "second": 28}
